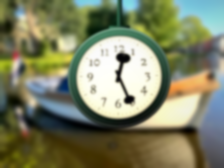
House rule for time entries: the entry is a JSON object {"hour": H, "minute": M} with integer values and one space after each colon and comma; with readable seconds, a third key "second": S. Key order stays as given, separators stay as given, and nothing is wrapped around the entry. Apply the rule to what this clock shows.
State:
{"hour": 12, "minute": 26}
